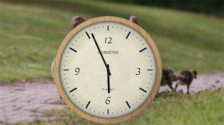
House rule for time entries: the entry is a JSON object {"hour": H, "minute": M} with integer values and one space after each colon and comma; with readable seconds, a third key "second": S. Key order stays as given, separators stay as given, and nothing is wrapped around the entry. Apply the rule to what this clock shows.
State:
{"hour": 5, "minute": 56}
